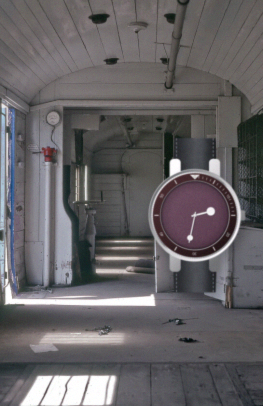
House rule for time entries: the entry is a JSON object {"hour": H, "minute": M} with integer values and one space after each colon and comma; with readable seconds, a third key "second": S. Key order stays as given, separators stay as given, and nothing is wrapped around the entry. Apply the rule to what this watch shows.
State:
{"hour": 2, "minute": 32}
